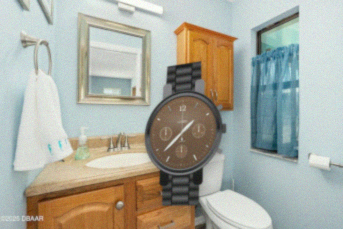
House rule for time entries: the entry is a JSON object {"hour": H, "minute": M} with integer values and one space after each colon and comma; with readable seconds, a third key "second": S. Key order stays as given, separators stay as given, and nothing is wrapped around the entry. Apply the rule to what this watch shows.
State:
{"hour": 1, "minute": 38}
